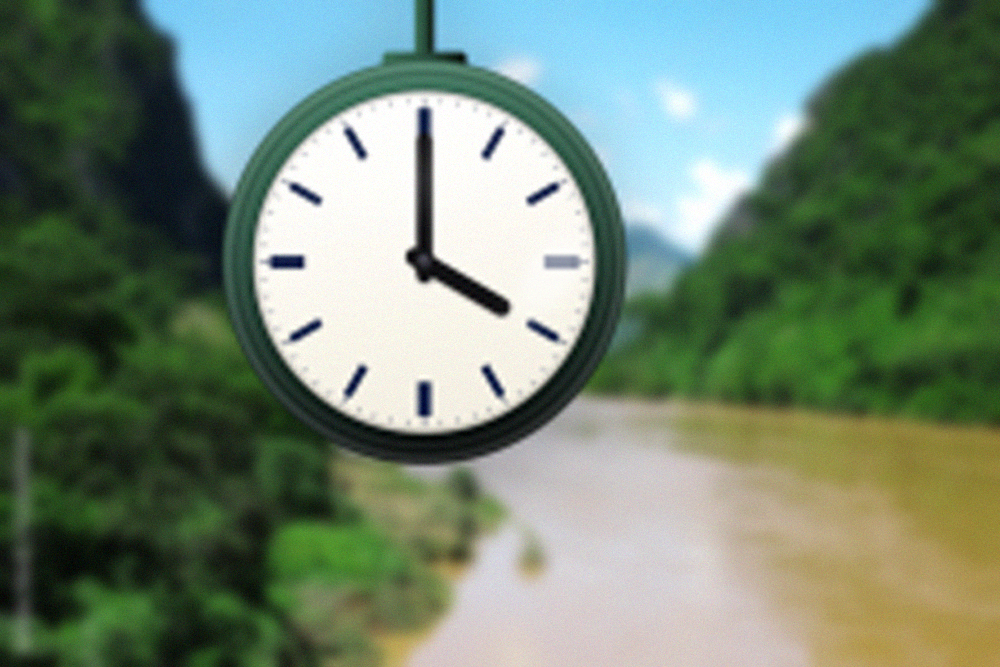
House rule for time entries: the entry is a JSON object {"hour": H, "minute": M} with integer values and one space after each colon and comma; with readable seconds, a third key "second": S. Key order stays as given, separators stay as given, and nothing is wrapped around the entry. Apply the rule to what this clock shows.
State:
{"hour": 4, "minute": 0}
